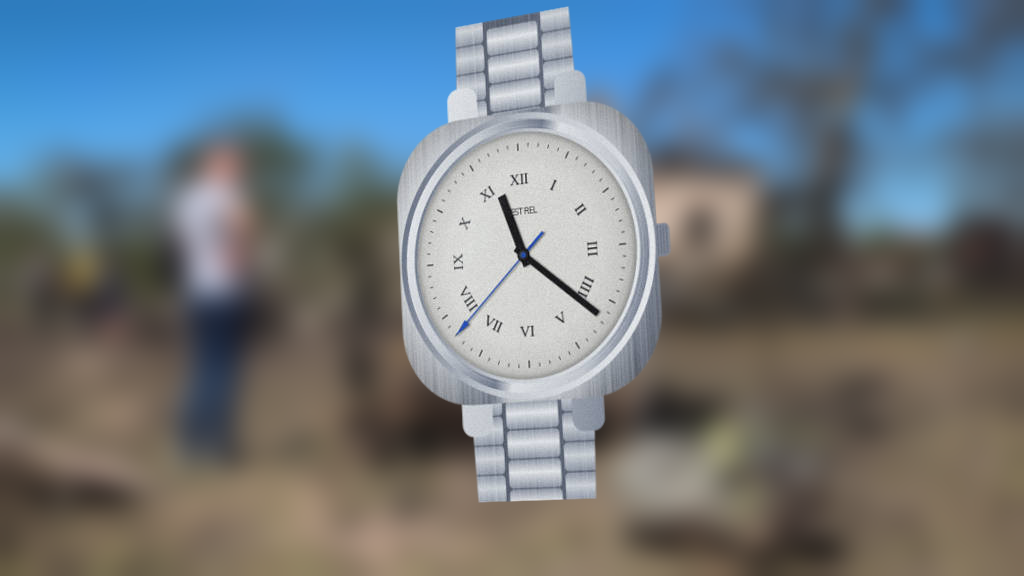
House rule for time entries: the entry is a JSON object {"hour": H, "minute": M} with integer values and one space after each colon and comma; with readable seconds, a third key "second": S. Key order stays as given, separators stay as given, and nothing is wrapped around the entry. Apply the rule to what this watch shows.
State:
{"hour": 11, "minute": 21, "second": 38}
